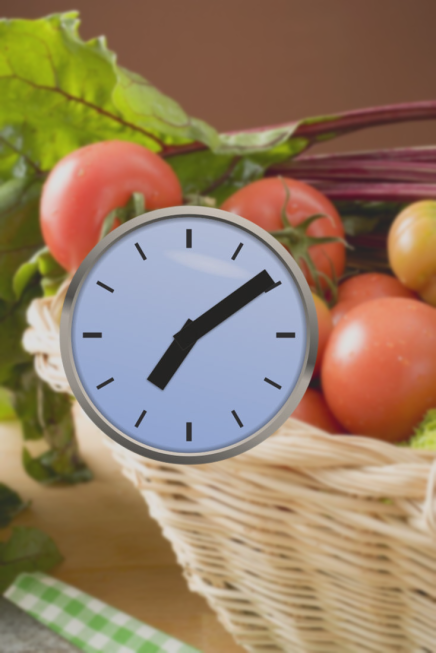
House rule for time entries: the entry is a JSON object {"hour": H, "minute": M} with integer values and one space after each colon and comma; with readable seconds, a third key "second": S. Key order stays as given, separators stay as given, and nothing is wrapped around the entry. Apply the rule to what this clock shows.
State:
{"hour": 7, "minute": 9}
